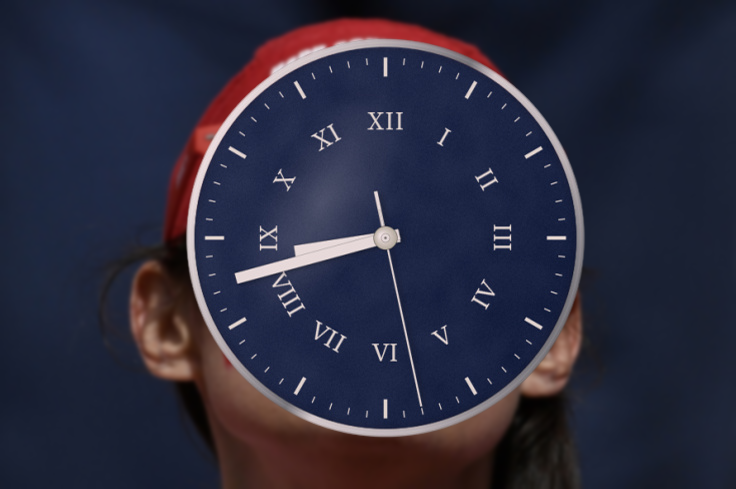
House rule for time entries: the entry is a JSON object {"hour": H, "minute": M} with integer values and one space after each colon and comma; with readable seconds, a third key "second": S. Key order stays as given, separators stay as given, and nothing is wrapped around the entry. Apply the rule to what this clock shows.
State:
{"hour": 8, "minute": 42, "second": 28}
